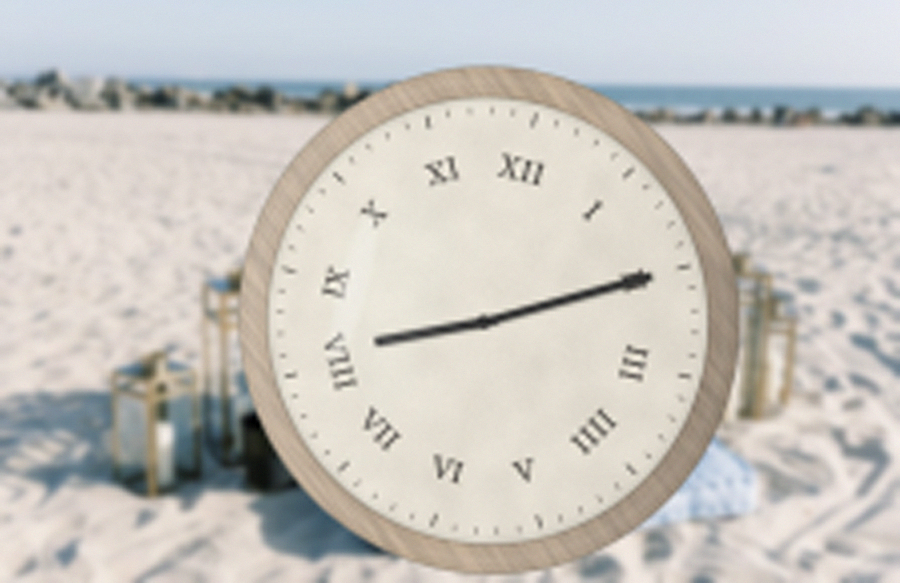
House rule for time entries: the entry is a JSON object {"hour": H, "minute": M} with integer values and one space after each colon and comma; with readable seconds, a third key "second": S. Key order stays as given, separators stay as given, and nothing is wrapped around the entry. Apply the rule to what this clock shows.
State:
{"hour": 8, "minute": 10}
